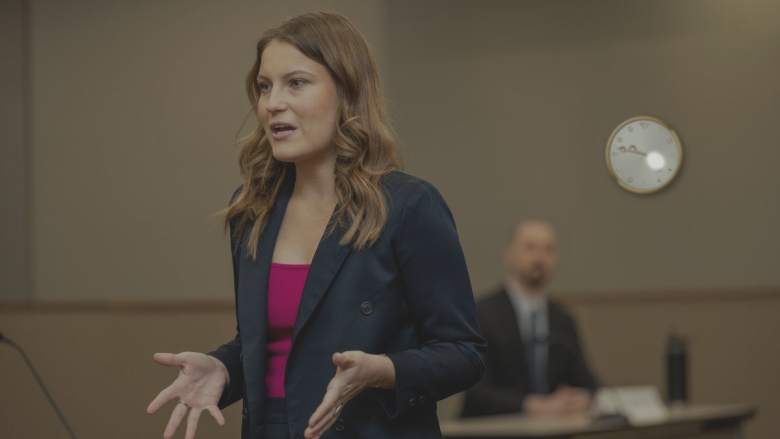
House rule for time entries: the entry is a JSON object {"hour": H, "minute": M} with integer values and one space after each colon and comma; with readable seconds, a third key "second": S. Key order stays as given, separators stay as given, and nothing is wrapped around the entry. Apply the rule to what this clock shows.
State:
{"hour": 9, "minute": 47}
